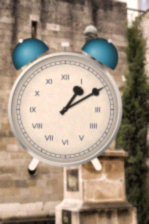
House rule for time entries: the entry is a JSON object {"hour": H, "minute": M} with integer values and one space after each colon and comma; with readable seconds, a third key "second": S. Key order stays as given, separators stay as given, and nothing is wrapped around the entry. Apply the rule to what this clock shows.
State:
{"hour": 1, "minute": 10}
